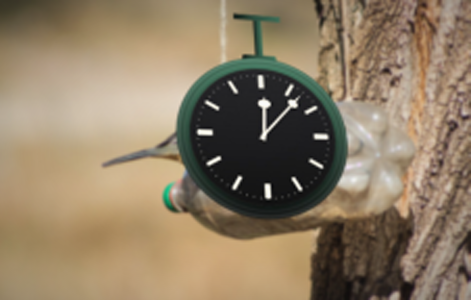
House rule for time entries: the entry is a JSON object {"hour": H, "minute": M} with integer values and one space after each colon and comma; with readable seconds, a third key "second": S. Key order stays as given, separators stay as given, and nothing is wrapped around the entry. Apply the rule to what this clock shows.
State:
{"hour": 12, "minute": 7}
